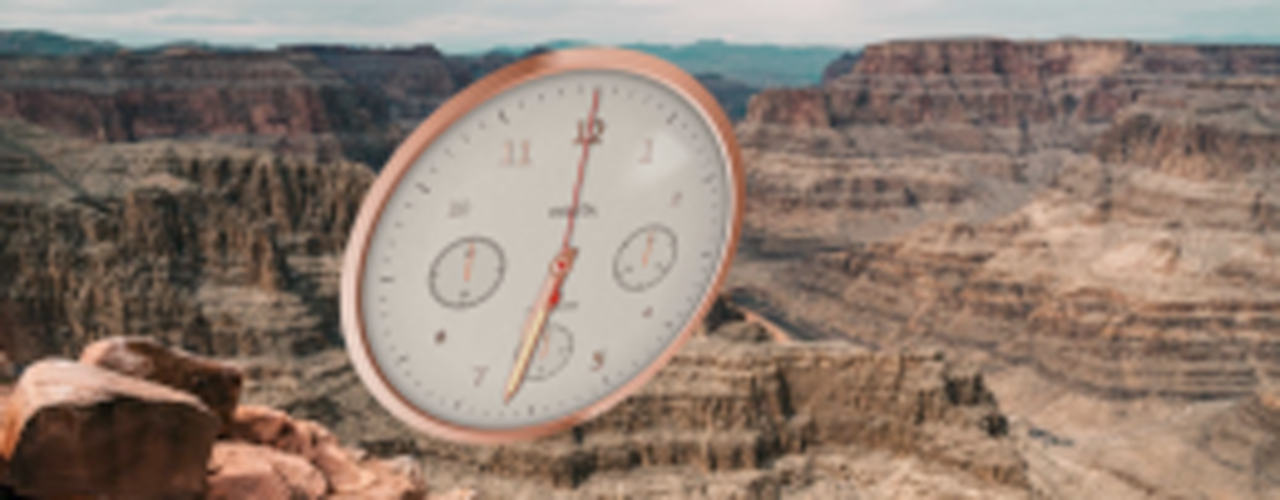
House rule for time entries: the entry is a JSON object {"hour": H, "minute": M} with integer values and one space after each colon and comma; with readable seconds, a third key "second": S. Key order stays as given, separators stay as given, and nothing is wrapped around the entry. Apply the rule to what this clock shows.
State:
{"hour": 6, "minute": 32}
